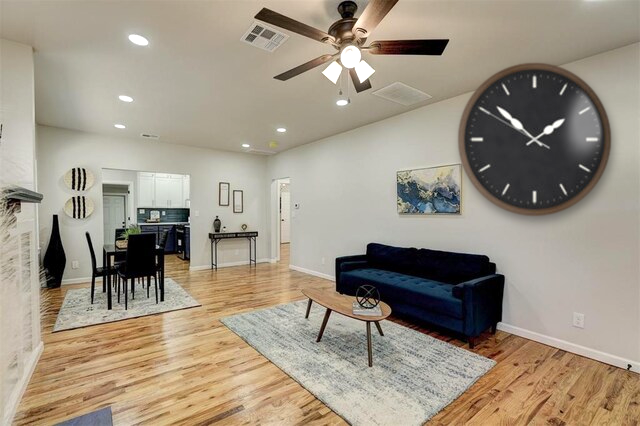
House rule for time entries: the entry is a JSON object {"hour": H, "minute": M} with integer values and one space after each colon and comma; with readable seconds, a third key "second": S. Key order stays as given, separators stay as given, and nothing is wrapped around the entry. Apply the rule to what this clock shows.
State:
{"hour": 1, "minute": 51, "second": 50}
